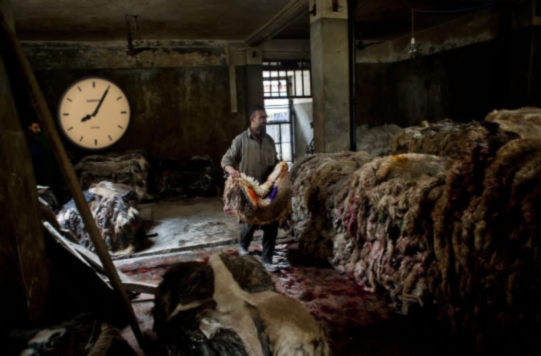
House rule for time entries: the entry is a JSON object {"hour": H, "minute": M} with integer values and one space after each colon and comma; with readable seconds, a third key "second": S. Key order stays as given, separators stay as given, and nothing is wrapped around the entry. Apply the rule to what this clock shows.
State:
{"hour": 8, "minute": 5}
